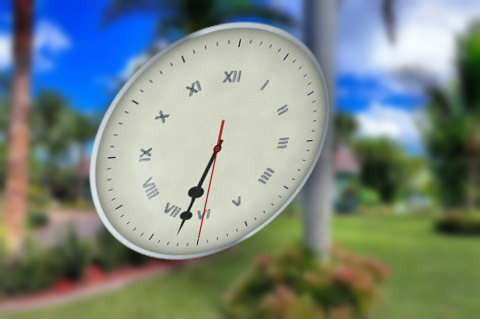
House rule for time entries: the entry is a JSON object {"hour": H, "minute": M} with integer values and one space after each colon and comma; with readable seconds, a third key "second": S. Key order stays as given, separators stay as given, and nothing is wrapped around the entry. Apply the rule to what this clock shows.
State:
{"hour": 6, "minute": 32, "second": 30}
